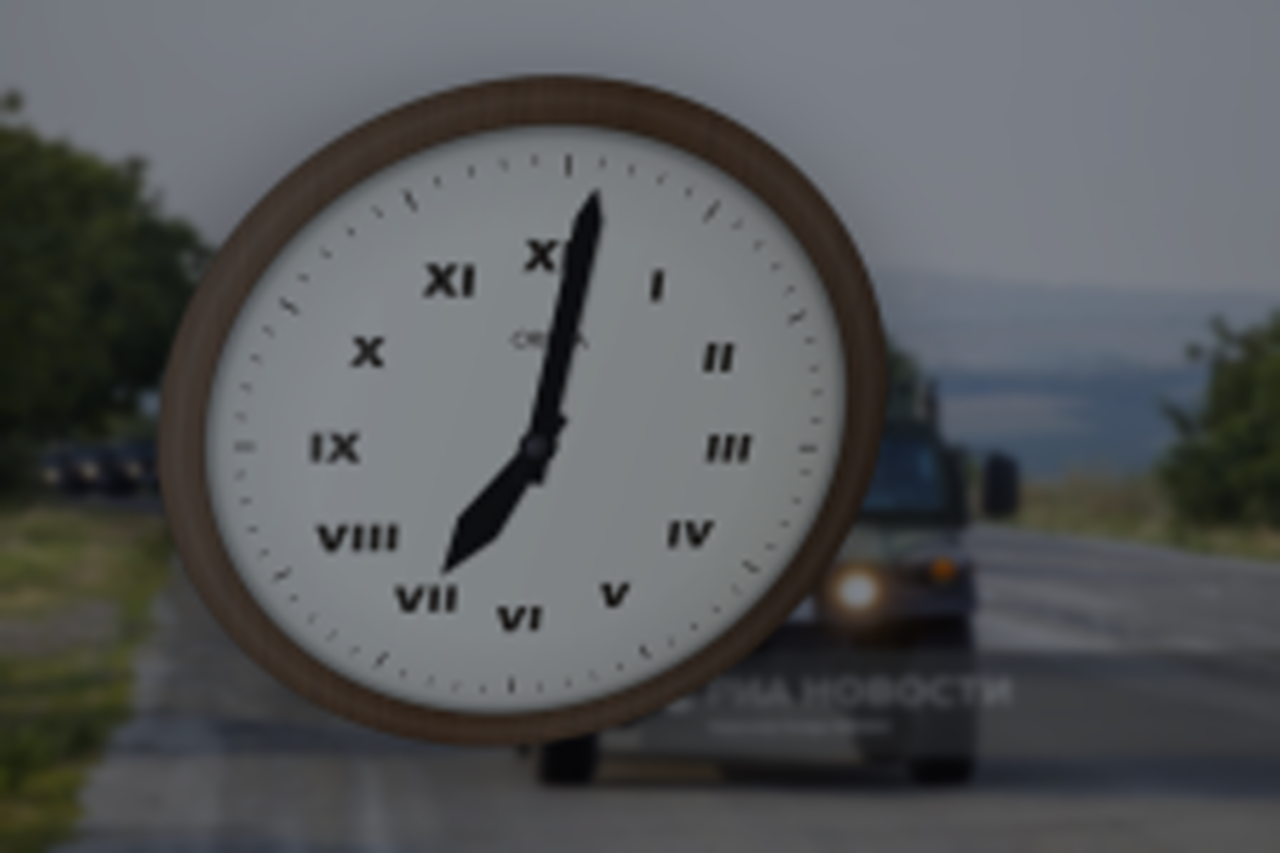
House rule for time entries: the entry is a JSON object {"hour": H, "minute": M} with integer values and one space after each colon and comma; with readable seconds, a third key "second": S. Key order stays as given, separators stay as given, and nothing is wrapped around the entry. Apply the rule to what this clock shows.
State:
{"hour": 7, "minute": 1}
